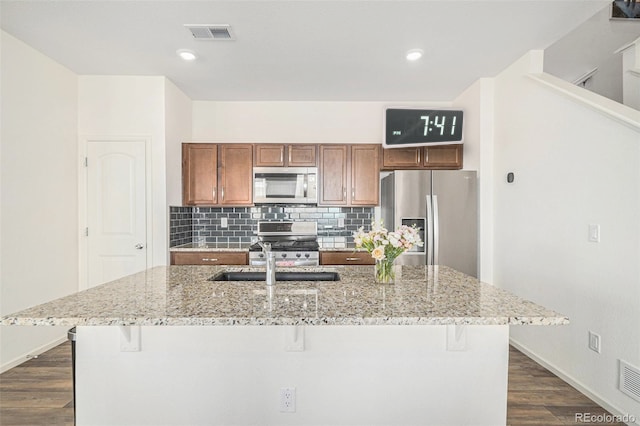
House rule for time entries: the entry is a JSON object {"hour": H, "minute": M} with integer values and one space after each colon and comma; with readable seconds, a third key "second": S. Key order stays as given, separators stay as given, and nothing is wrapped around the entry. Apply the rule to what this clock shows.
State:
{"hour": 7, "minute": 41}
